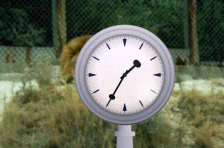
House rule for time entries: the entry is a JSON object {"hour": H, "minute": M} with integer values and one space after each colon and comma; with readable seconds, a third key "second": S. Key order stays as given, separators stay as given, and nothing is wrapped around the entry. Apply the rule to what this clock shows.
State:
{"hour": 1, "minute": 35}
